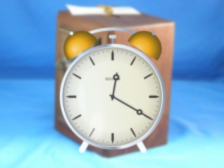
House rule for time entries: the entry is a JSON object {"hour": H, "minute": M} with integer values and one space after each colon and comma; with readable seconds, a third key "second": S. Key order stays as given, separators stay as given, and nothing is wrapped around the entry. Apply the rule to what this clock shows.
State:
{"hour": 12, "minute": 20}
